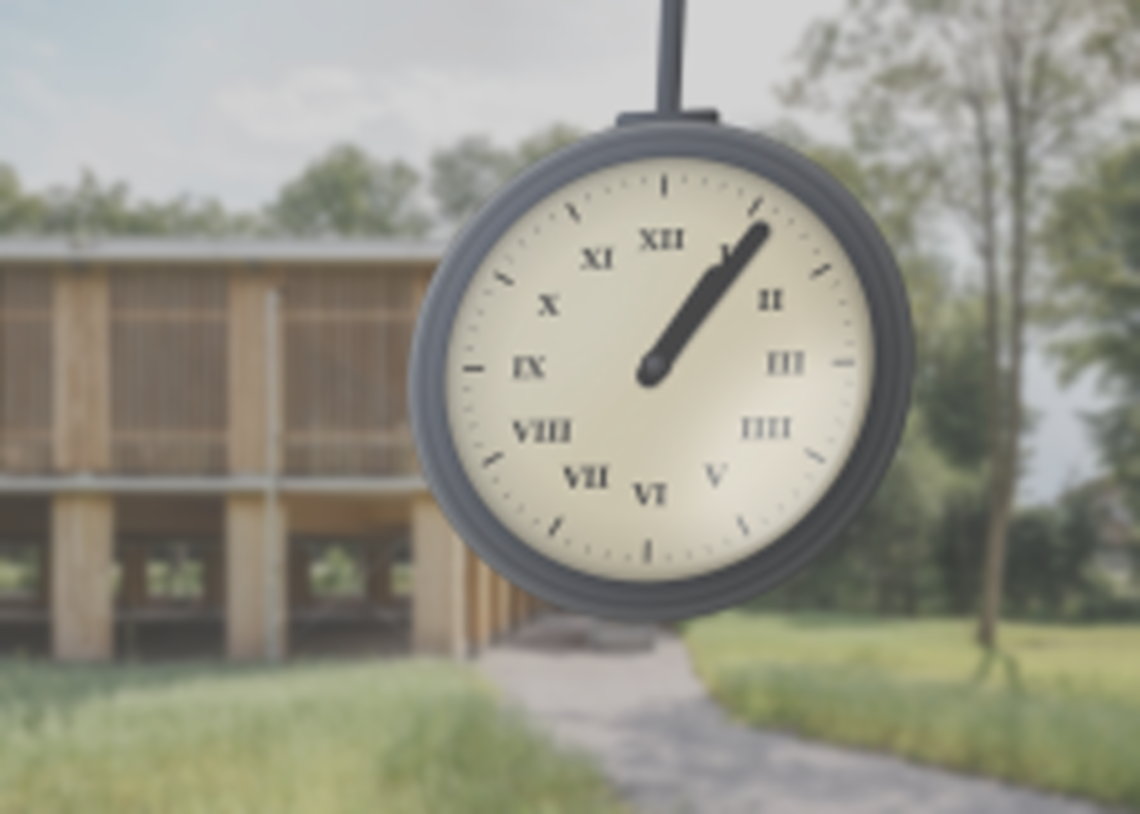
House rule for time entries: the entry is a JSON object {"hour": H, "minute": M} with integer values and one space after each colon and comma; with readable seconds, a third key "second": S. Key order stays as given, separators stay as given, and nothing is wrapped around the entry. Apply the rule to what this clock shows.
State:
{"hour": 1, "minute": 6}
